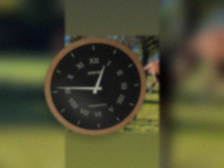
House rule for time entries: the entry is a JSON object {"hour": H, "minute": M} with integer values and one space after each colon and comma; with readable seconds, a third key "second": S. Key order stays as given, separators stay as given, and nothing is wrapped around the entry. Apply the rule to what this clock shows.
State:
{"hour": 12, "minute": 46}
